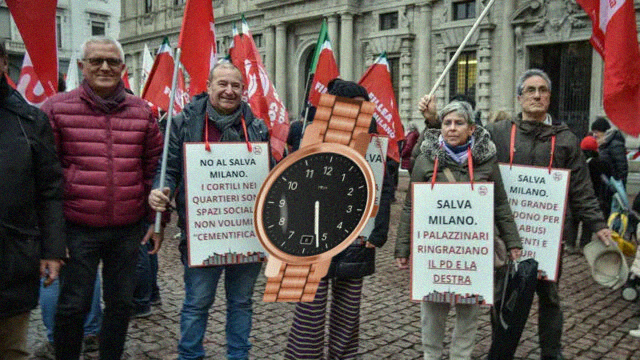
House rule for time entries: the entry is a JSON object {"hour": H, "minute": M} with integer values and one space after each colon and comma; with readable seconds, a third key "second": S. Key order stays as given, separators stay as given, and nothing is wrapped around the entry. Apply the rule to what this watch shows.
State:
{"hour": 5, "minute": 27}
